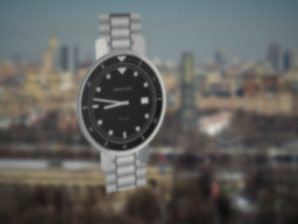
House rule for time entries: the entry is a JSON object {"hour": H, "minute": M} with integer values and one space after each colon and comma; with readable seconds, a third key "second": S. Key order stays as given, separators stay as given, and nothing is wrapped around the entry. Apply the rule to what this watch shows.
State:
{"hour": 8, "minute": 47}
